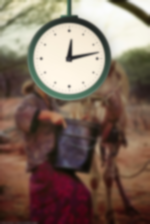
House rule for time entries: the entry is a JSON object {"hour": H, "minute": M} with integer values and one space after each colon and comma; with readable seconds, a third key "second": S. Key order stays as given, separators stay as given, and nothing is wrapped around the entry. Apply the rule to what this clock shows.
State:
{"hour": 12, "minute": 13}
